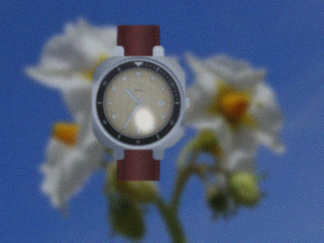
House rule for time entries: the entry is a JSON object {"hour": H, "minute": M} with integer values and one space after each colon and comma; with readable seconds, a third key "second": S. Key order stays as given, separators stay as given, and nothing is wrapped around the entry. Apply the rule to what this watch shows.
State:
{"hour": 10, "minute": 35}
